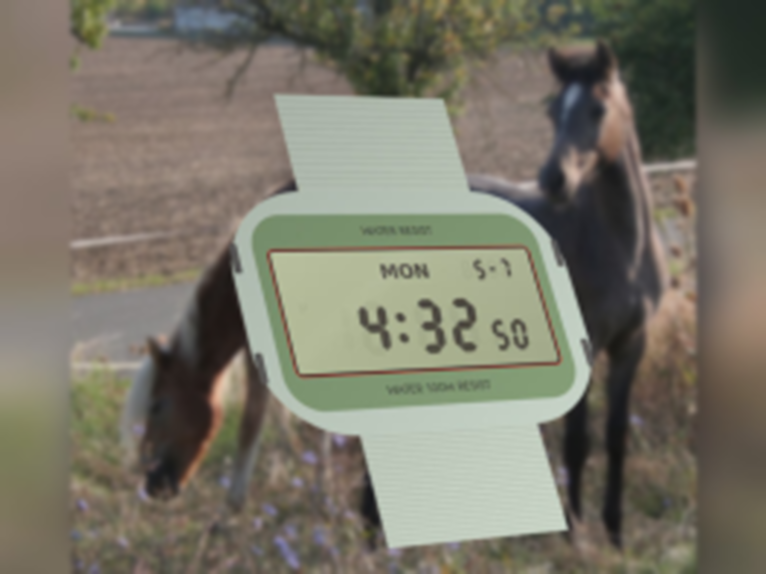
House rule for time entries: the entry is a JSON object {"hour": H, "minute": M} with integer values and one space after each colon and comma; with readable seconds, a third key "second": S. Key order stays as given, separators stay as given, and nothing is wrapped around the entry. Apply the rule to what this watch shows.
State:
{"hour": 4, "minute": 32, "second": 50}
